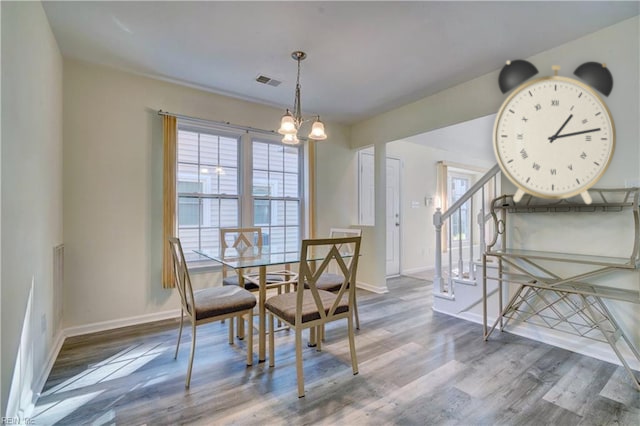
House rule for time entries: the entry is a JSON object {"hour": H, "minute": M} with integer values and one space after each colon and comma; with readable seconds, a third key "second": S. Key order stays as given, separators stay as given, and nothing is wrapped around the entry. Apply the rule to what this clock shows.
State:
{"hour": 1, "minute": 13}
